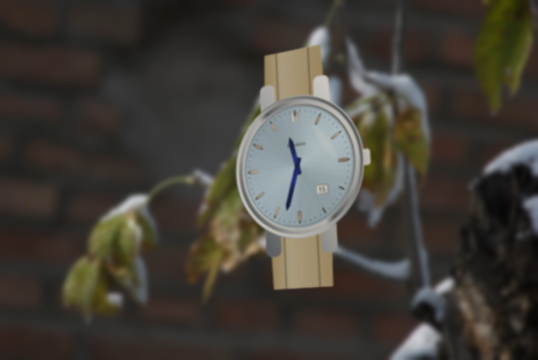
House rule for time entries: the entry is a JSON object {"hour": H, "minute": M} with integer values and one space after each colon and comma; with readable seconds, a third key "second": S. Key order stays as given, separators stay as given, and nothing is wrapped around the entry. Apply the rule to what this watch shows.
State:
{"hour": 11, "minute": 33}
